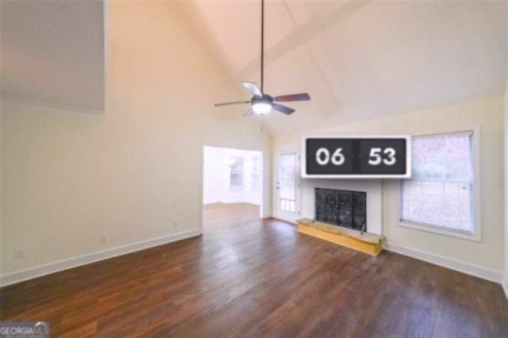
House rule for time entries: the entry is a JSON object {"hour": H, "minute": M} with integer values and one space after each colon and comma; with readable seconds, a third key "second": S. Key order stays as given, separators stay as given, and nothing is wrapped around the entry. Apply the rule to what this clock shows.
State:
{"hour": 6, "minute": 53}
